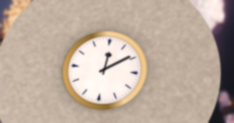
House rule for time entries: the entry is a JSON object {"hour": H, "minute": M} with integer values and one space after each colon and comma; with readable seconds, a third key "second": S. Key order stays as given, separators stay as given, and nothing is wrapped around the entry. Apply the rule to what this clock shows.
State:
{"hour": 12, "minute": 9}
